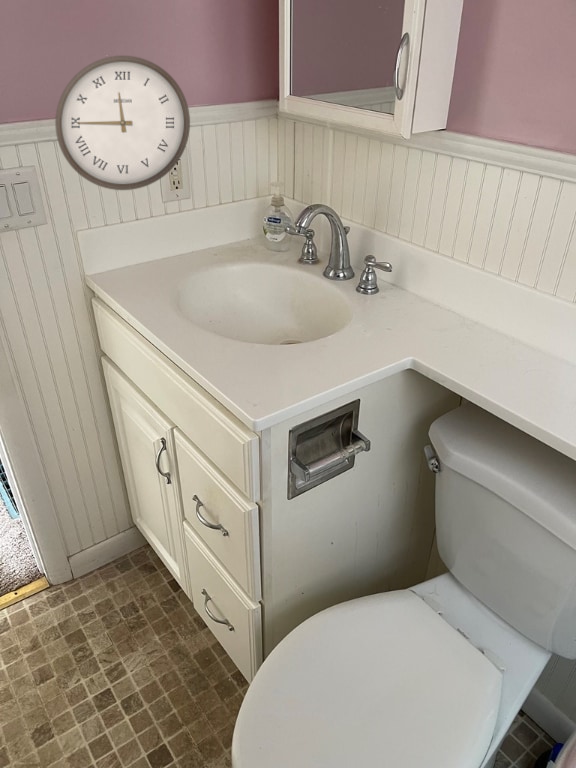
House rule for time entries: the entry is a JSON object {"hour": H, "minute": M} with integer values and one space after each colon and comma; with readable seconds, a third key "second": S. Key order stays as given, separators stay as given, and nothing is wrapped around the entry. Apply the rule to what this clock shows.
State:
{"hour": 11, "minute": 45}
